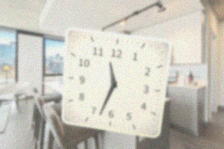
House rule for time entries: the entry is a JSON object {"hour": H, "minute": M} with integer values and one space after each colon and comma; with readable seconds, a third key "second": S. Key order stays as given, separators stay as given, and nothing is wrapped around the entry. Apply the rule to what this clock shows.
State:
{"hour": 11, "minute": 33}
